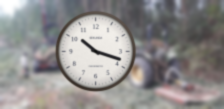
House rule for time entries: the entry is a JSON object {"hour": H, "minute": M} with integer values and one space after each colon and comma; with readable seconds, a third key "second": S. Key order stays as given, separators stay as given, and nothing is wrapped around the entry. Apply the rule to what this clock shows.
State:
{"hour": 10, "minute": 18}
